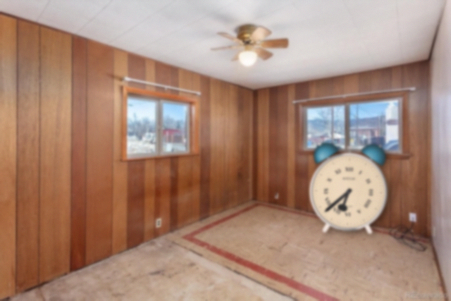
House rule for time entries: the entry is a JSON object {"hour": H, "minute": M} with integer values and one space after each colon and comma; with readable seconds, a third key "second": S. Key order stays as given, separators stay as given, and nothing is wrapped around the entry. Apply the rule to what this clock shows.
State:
{"hour": 6, "minute": 38}
